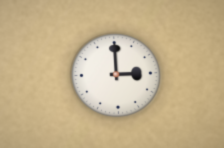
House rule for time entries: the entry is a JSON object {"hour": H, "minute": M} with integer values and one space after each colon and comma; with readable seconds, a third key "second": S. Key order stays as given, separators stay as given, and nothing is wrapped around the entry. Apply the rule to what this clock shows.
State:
{"hour": 3, "minute": 0}
